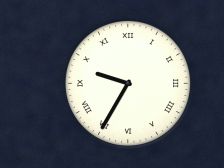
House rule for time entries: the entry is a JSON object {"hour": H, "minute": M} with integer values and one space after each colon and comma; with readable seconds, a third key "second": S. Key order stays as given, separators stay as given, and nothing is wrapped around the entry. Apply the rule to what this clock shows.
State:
{"hour": 9, "minute": 35}
